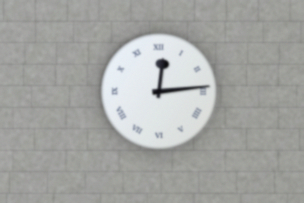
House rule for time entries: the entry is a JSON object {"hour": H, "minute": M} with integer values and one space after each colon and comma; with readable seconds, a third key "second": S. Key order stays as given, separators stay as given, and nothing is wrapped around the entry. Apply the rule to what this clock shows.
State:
{"hour": 12, "minute": 14}
